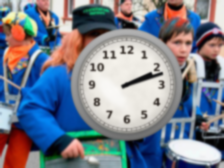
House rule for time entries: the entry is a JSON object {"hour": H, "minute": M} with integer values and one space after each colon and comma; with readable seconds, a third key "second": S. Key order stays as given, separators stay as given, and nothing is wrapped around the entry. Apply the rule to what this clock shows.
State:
{"hour": 2, "minute": 12}
